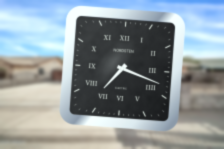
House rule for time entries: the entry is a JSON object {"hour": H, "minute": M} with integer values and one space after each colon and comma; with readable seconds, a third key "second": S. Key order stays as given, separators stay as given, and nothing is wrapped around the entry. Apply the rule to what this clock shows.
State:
{"hour": 7, "minute": 18}
